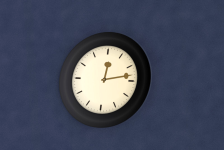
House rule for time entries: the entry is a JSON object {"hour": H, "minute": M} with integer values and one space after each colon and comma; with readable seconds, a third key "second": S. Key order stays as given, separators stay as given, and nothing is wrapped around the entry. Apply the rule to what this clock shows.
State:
{"hour": 12, "minute": 13}
